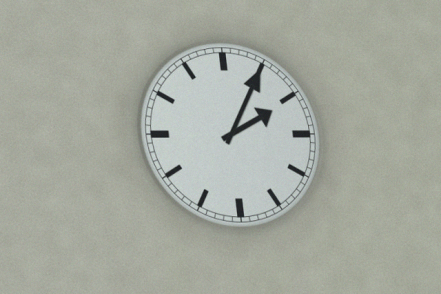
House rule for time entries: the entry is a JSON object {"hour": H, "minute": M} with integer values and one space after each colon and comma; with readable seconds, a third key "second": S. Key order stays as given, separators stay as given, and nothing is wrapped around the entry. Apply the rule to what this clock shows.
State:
{"hour": 2, "minute": 5}
